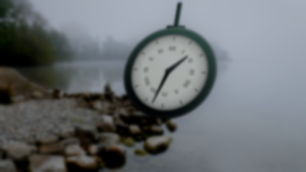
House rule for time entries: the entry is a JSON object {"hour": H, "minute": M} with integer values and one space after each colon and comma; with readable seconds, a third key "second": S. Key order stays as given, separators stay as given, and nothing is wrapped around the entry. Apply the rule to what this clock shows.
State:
{"hour": 1, "minute": 33}
